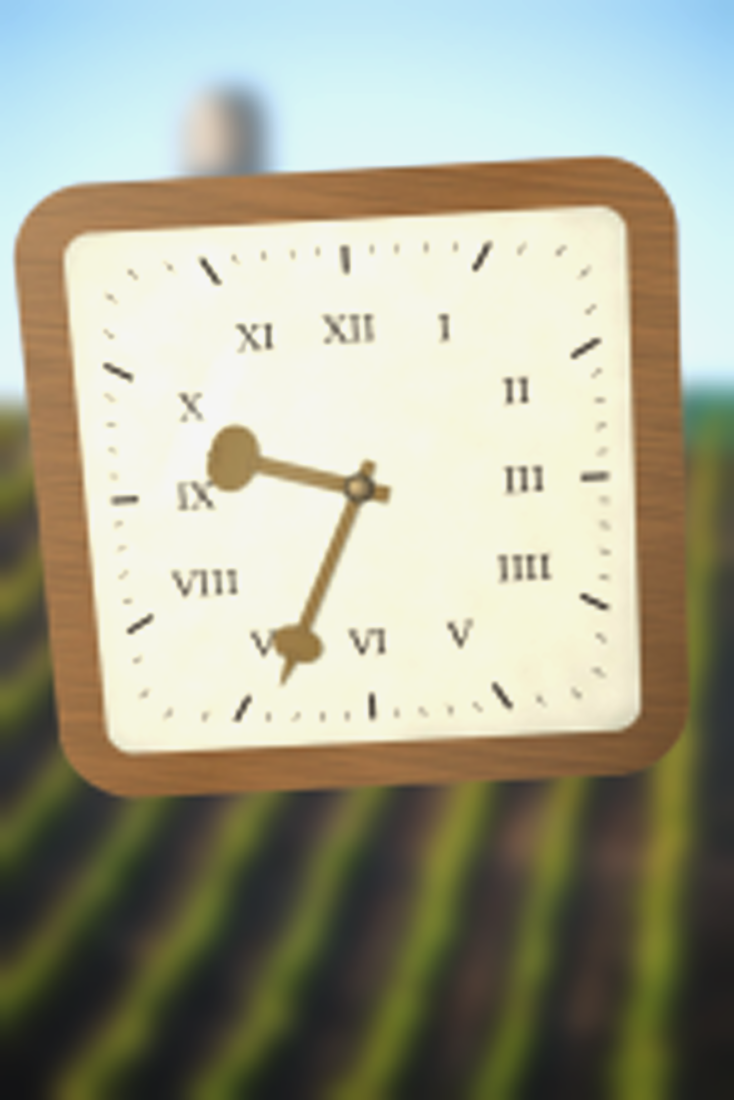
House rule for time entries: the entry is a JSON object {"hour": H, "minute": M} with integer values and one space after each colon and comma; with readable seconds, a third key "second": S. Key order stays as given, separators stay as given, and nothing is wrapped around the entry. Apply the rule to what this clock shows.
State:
{"hour": 9, "minute": 34}
